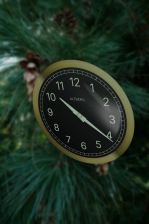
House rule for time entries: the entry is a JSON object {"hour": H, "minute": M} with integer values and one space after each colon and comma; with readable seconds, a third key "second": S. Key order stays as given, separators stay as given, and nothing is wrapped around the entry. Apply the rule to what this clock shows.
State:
{"hour": 10, "minute": 21}
